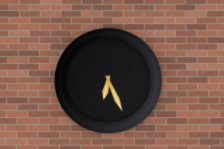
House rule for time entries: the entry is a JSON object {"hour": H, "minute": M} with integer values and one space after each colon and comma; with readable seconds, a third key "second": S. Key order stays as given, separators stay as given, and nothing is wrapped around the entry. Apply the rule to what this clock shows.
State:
{"hour": 6, "minute": 26}
